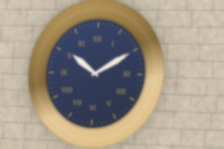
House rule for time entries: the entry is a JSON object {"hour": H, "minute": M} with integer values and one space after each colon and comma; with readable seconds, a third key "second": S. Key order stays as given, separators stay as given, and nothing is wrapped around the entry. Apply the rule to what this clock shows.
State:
{"hour": 10, "minute": 10}
